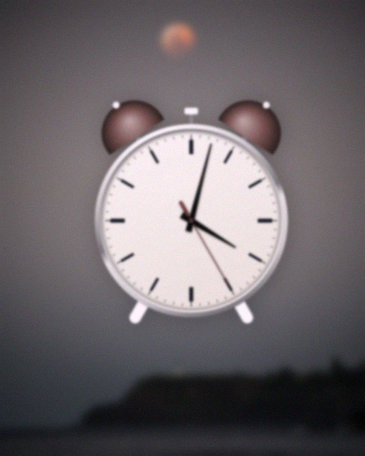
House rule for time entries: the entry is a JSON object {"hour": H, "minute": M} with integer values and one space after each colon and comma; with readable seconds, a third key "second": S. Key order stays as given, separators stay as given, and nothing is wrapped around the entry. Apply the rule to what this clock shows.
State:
{"hour": 4, "minute": 2, "second": 25}
